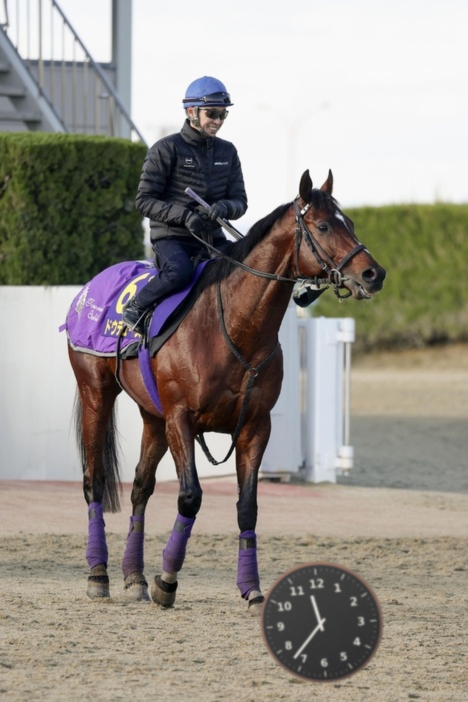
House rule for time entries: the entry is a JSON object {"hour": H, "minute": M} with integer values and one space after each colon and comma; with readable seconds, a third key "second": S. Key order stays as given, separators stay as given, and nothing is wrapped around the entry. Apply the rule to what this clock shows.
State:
{"hour": 11, "minute": 37}
